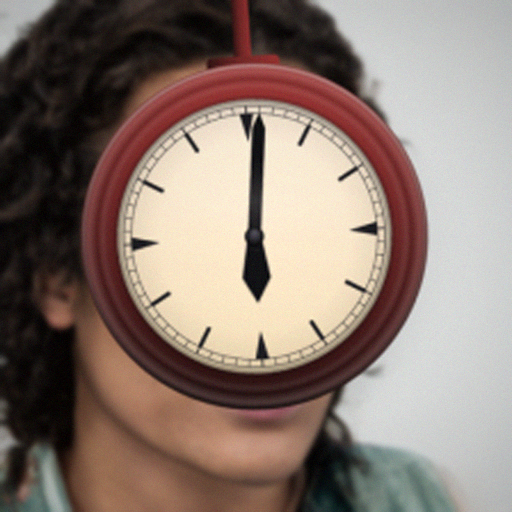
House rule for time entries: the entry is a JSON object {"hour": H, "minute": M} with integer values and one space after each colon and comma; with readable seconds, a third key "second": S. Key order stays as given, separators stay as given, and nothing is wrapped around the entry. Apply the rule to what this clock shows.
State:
{"hour": 6, "minute": 1}
